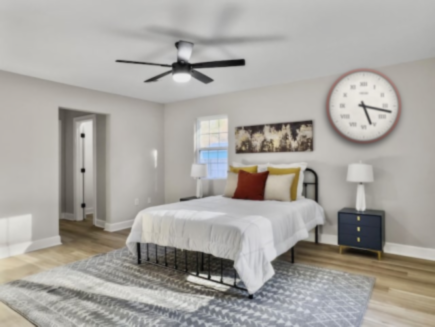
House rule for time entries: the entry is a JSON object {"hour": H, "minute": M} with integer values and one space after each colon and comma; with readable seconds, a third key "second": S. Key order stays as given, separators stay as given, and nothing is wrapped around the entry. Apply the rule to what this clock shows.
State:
{"hour": 5, "minute": 17}
